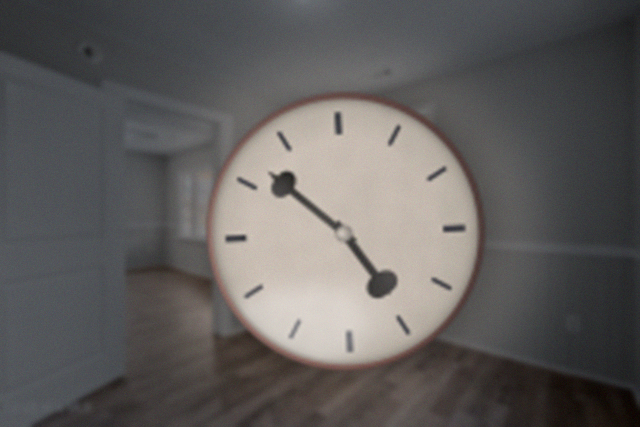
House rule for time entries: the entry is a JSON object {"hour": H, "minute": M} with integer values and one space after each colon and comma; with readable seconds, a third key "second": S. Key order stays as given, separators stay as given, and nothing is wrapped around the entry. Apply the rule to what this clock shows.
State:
{"hour": 4, "minute": 52}
